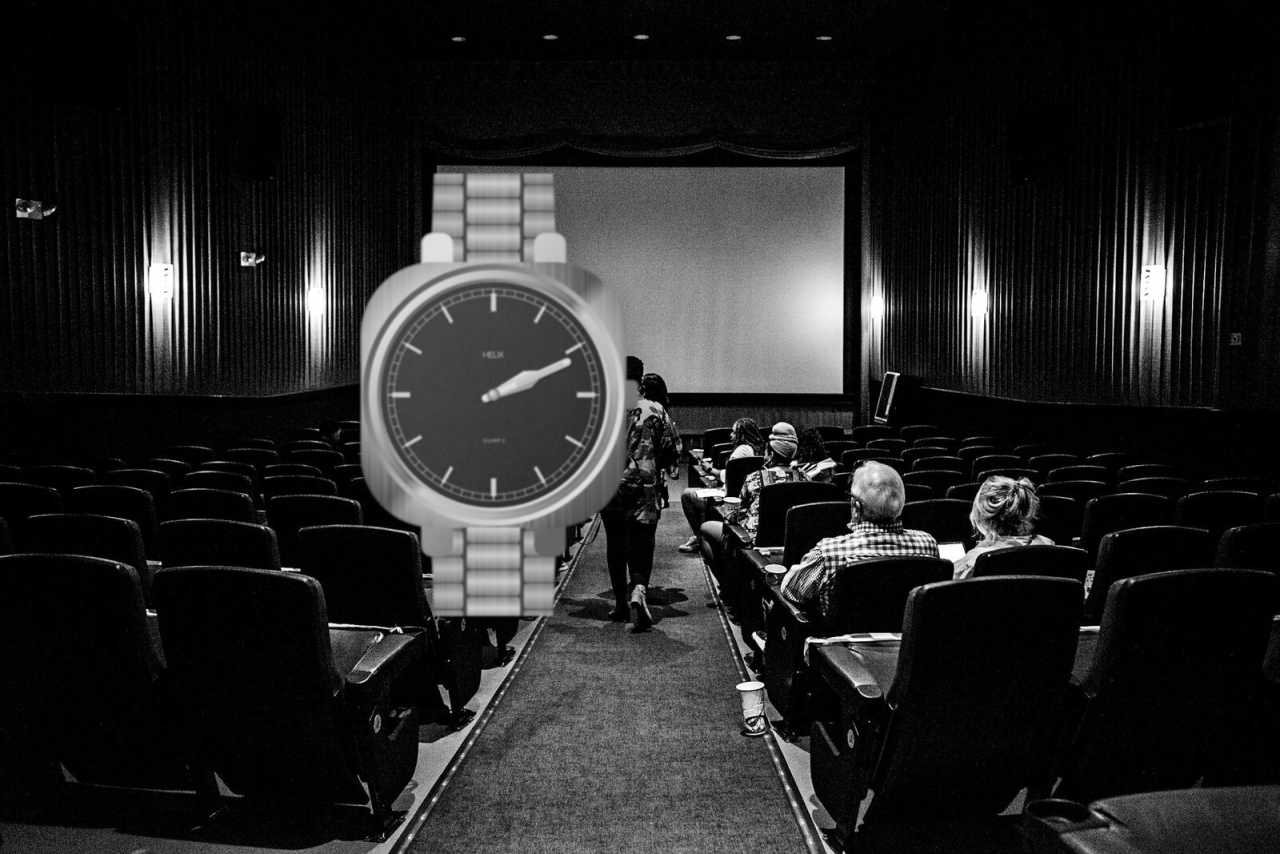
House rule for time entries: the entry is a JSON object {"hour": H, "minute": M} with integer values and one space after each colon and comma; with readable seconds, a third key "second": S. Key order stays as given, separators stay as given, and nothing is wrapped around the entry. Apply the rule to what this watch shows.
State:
{"hour": 2, "minute": 11}
